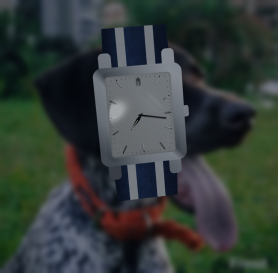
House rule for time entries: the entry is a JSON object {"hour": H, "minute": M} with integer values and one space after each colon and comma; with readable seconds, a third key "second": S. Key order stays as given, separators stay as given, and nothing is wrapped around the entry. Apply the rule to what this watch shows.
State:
{"hour": 7, "minute": 17}
